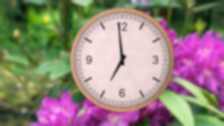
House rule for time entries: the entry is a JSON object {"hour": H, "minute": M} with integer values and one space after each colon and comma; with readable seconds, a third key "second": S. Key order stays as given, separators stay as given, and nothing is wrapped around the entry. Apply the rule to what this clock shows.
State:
{"hour": 6, "minute": 59}
